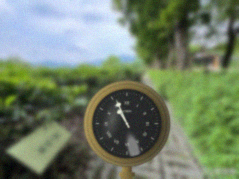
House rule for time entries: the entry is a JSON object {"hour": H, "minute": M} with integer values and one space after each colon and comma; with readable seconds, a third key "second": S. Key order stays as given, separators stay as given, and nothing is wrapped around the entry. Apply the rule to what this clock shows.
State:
{"hour": 10, "minute": 56}
